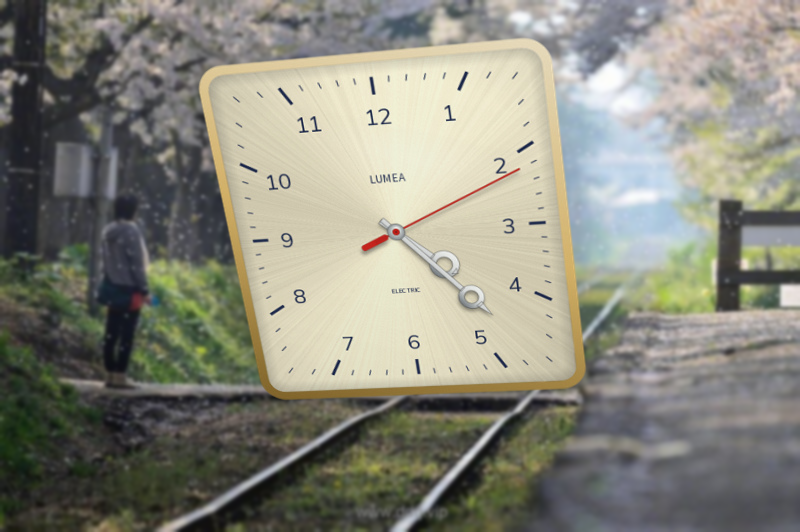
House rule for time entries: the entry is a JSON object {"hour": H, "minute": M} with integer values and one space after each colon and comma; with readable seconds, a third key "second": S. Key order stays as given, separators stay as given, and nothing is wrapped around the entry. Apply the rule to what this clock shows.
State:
{"hour": 4, "minute": 23, "second": 11}
